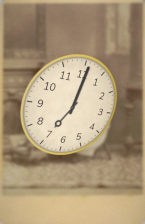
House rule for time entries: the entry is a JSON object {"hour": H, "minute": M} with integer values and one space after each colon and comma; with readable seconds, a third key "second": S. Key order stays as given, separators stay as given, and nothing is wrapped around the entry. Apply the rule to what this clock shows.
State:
{"hour": 7, "minute": 1}
